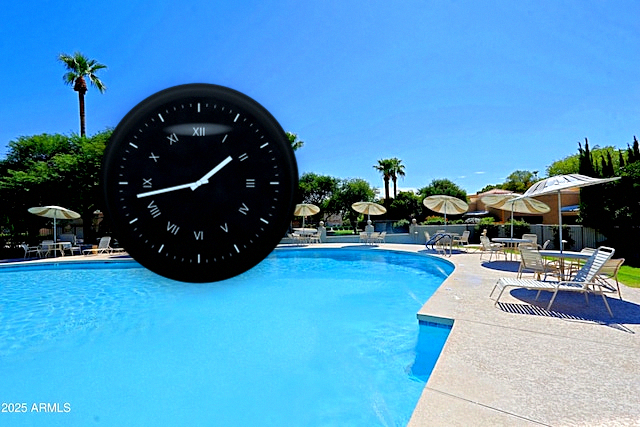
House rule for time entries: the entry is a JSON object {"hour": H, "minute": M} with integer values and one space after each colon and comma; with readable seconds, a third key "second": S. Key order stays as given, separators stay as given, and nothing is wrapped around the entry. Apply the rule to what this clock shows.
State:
{"hour": 1, "minute": 43}
